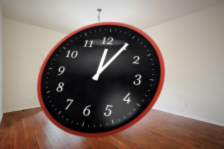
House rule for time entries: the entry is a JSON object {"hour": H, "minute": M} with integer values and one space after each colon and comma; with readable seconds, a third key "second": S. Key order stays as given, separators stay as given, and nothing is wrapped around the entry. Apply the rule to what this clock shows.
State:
{"hour": 12, "minute": 5}
